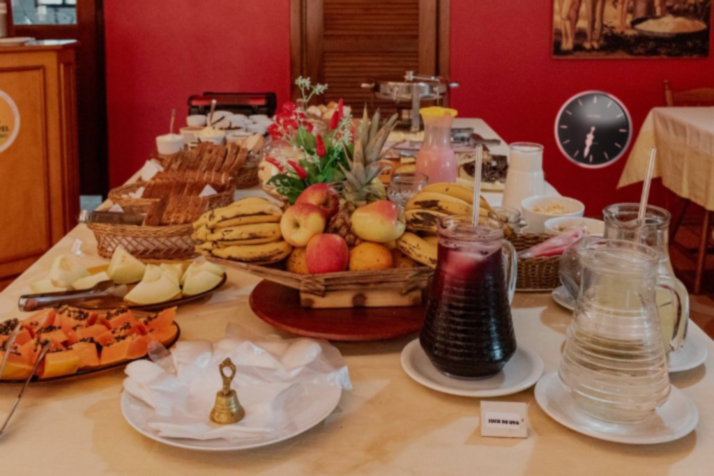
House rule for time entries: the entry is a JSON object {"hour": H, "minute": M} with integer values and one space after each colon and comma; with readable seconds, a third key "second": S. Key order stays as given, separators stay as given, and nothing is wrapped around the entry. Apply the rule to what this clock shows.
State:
{"hour": 6, "minute": 32}
